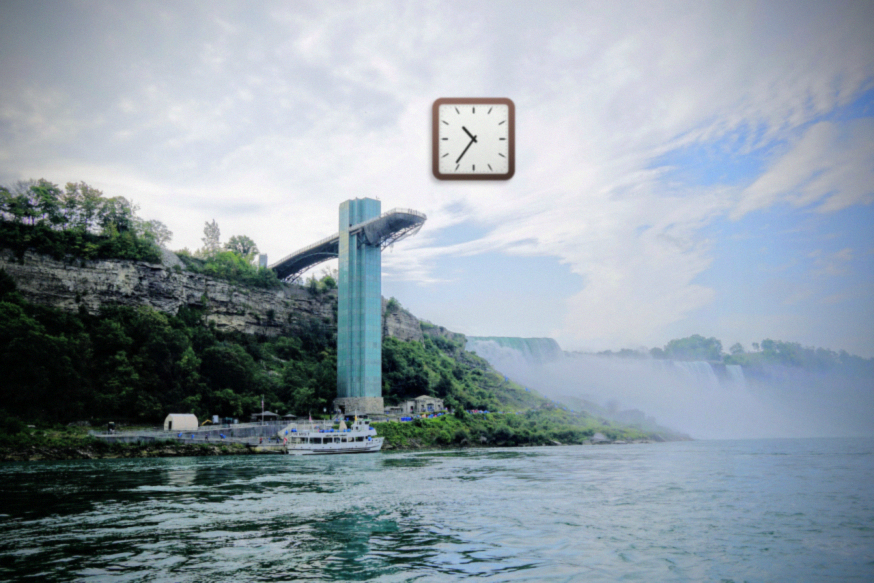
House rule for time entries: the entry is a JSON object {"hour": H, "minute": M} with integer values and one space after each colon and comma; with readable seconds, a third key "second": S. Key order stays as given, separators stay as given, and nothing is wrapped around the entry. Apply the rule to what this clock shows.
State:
{"hour": 10, "minute": 36}
